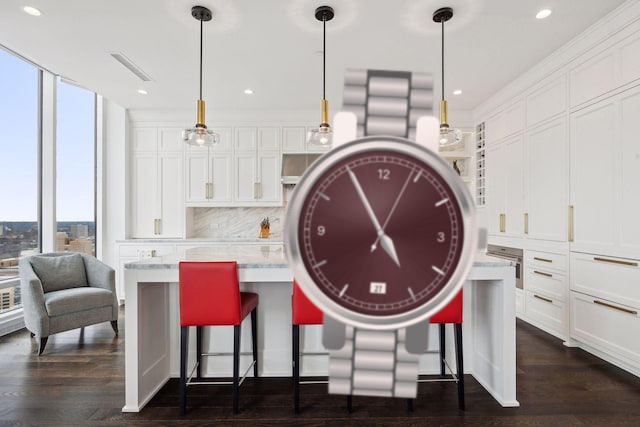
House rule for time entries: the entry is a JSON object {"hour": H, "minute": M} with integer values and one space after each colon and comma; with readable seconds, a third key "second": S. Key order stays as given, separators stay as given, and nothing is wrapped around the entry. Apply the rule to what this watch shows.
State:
{"hour": 4, "minute": 55, "second": 4}
